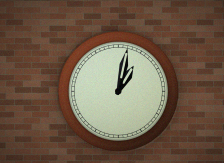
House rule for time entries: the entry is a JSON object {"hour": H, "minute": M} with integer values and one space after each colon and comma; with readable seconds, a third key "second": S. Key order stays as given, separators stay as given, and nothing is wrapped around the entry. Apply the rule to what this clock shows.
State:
{"hour": 1, "minute": 2}
